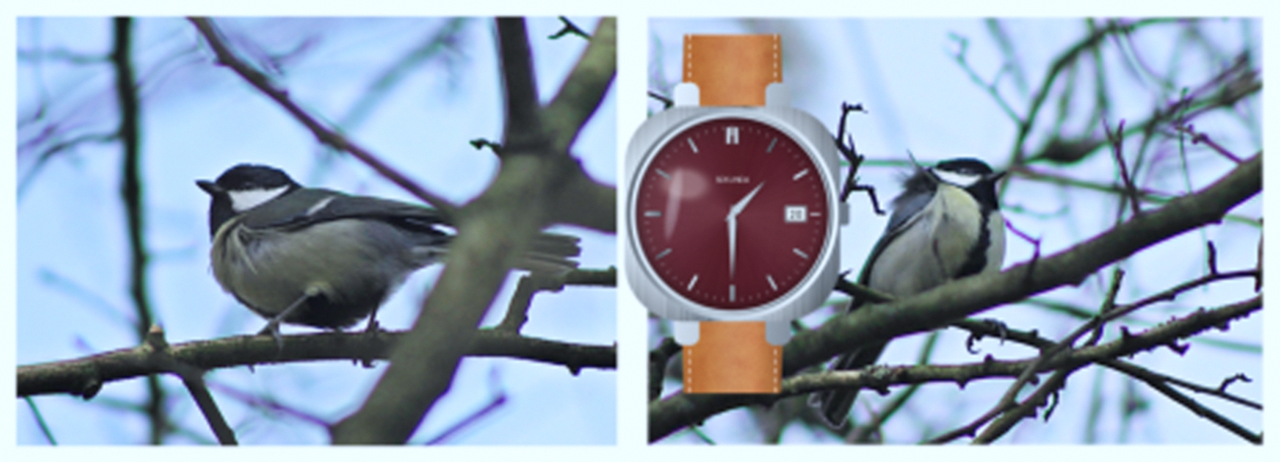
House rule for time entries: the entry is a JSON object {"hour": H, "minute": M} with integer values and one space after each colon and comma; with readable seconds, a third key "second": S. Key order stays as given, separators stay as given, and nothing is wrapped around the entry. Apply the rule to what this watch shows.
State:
{"hour": 1, "minute": 30}
